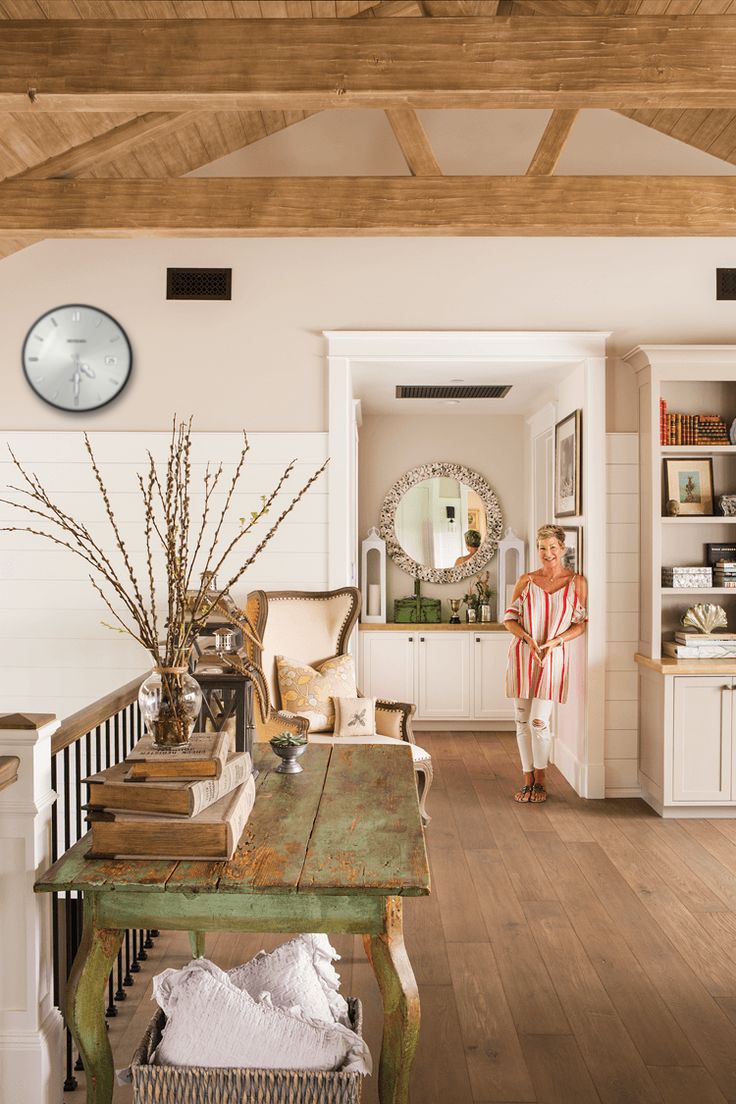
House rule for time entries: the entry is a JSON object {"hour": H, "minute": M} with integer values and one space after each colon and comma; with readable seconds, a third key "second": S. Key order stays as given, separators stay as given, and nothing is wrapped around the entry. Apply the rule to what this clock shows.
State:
{"hour": 4, "minute": 30}
